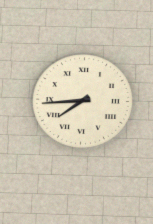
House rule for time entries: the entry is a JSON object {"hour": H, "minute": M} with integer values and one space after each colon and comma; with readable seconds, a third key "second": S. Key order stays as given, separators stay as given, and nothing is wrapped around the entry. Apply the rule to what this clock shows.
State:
{"hour": 7, "minute": 44}
